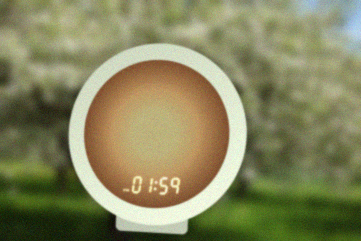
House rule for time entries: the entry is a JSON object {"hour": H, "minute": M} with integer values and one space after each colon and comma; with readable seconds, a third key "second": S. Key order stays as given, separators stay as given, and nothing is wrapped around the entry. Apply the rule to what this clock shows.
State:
{"hour": 1, "minute": 59}
